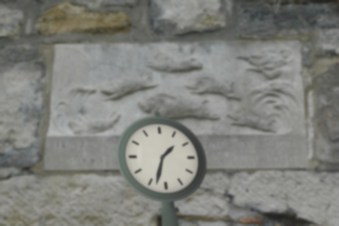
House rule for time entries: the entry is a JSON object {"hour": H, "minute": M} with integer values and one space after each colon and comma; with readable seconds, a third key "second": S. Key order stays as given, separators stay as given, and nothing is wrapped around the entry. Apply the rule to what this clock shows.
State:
{"hour": 1, "minute": 33}
